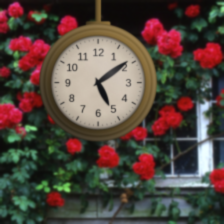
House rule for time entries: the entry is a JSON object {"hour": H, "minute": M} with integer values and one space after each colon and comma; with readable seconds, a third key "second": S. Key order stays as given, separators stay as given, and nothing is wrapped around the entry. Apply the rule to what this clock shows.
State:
{"hour": 5, "minute": 9}
